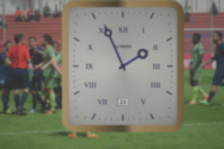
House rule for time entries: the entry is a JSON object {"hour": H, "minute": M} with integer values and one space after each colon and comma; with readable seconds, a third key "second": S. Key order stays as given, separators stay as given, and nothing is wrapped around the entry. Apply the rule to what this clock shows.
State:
{"hour": 1, "minute": 56}
